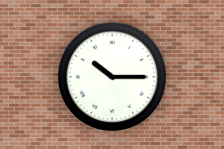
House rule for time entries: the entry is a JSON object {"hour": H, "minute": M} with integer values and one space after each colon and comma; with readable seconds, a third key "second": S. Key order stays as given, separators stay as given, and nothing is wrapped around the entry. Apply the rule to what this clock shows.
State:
{"hour": 10, "minute": 15}
